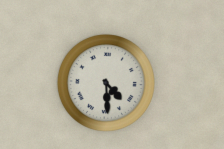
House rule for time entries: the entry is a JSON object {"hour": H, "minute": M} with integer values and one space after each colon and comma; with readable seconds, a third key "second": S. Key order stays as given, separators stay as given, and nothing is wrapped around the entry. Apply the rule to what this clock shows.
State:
{"hour": 4, "minute": 29}
